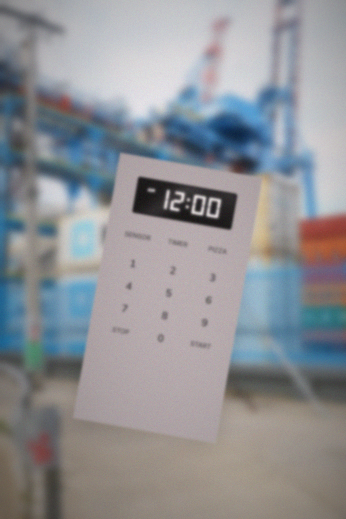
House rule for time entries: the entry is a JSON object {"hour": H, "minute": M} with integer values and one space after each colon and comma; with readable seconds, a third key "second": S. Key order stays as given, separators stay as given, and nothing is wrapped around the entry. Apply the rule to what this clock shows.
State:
{"hour": 12, "minute": 0}
